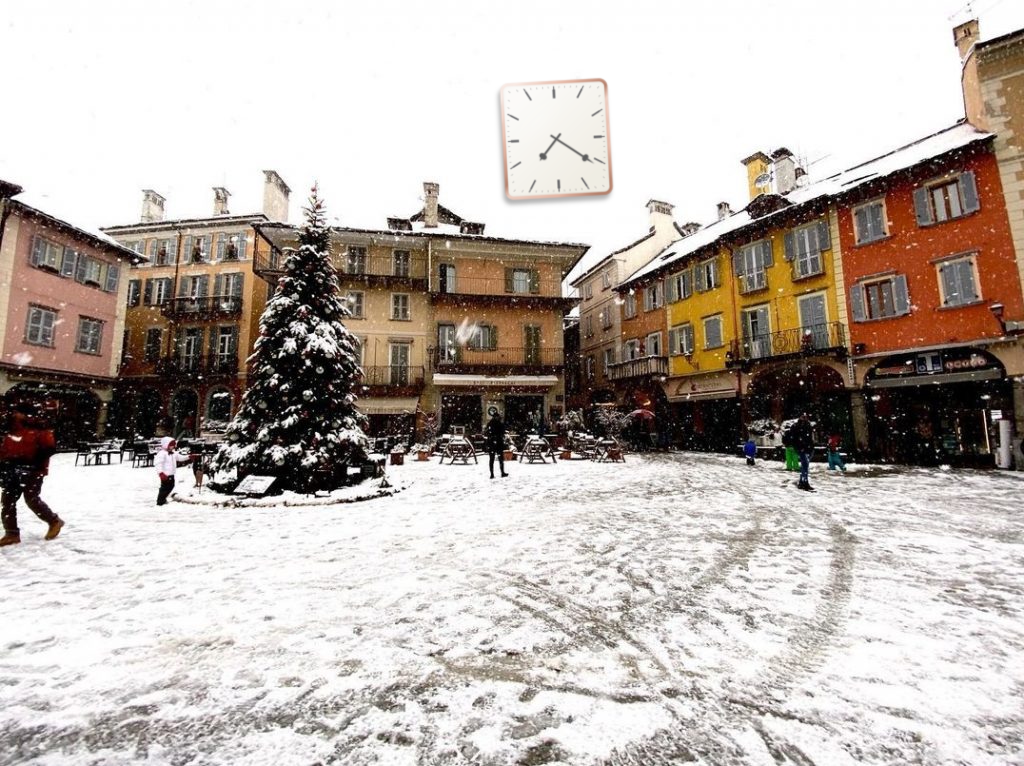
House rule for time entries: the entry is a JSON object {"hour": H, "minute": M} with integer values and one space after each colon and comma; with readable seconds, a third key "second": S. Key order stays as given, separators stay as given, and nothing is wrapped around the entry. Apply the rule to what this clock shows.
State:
{"hour": 7, "minute": 21}
